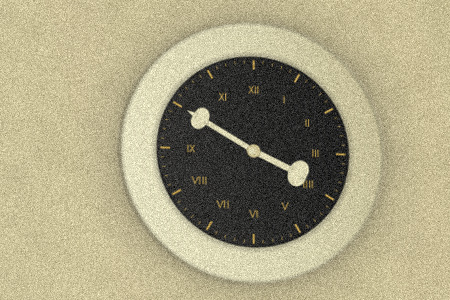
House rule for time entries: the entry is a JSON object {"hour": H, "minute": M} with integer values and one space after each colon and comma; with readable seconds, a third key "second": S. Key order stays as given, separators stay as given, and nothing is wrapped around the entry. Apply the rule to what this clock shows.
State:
{"hour": 3, "minute": 50}
